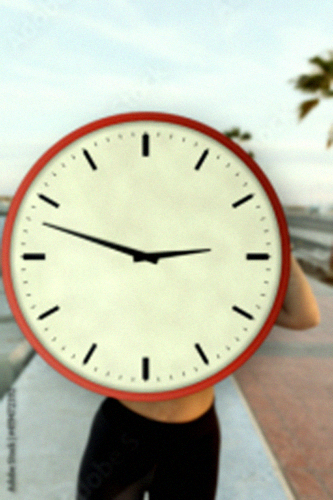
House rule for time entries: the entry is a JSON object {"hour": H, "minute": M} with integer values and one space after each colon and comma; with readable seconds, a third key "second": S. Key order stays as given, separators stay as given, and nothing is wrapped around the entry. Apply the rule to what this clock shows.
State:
{"hour": 2, "minute": 48}
